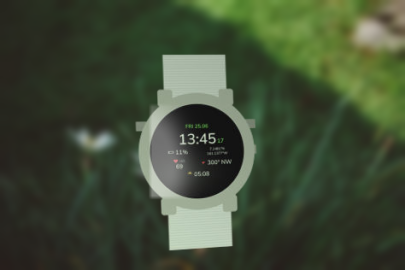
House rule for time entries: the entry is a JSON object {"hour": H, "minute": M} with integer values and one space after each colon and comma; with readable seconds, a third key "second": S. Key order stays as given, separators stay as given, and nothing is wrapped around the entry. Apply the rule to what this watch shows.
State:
{"hour": 13, "minute": 45}
